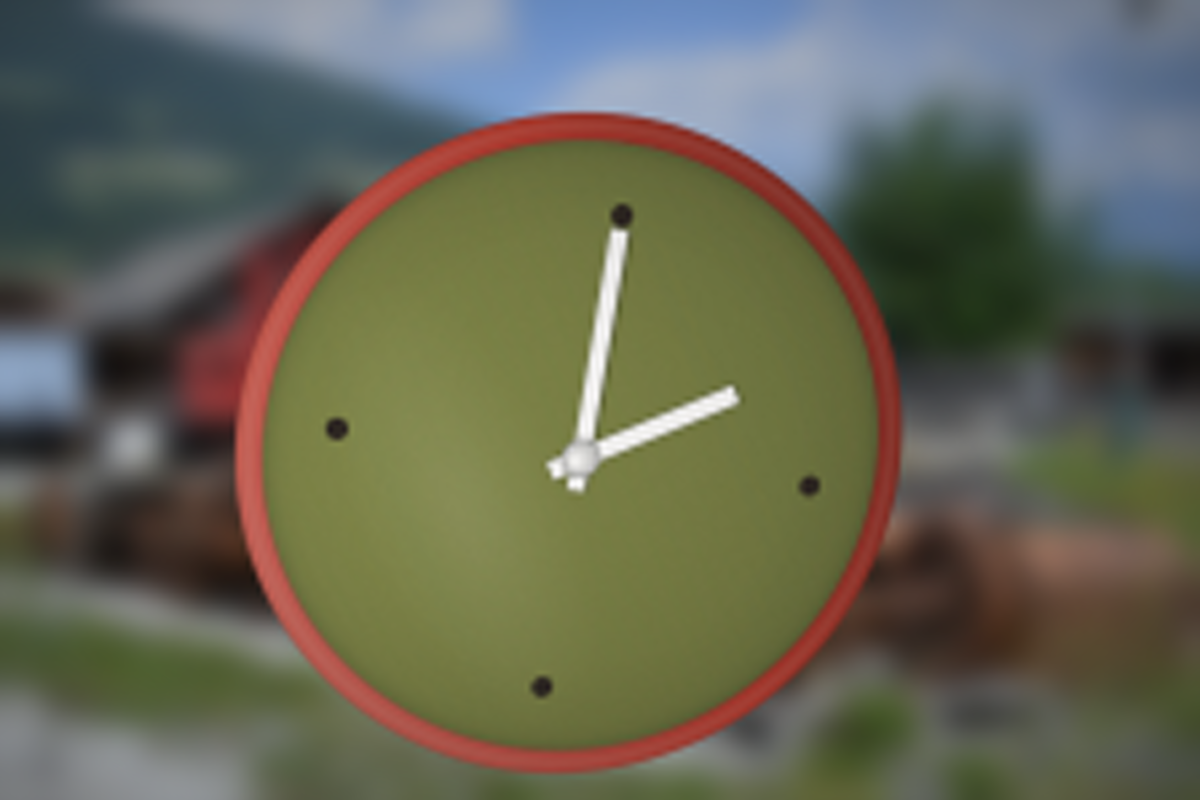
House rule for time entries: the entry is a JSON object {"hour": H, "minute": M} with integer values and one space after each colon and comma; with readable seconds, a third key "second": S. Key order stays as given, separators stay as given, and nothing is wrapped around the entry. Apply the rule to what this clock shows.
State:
{"hour": 2, "minute": 0}
